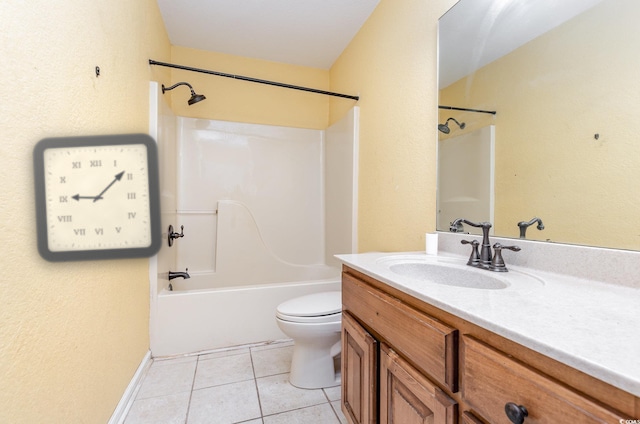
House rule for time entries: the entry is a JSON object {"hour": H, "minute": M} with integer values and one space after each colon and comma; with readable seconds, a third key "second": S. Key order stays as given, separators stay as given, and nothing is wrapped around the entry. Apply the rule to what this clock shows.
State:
{"hour": 9, "minute": 8}
